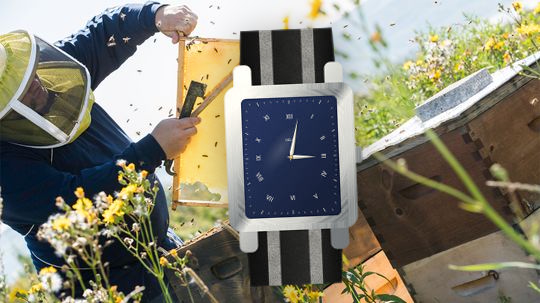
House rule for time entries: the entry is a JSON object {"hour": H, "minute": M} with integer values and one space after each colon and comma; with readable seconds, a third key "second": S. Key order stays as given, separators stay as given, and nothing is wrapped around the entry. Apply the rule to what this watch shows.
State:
{"hour": 3, "minute": 2}
